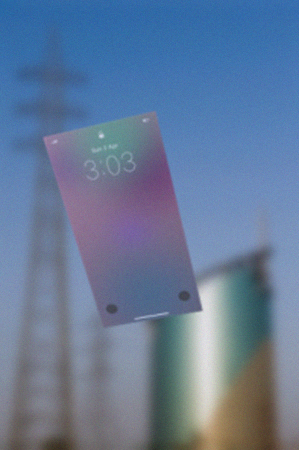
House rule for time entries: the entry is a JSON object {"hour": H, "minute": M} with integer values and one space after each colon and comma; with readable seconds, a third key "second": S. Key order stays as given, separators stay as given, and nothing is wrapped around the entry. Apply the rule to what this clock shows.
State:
{"hour": 3, "minute": 3}
